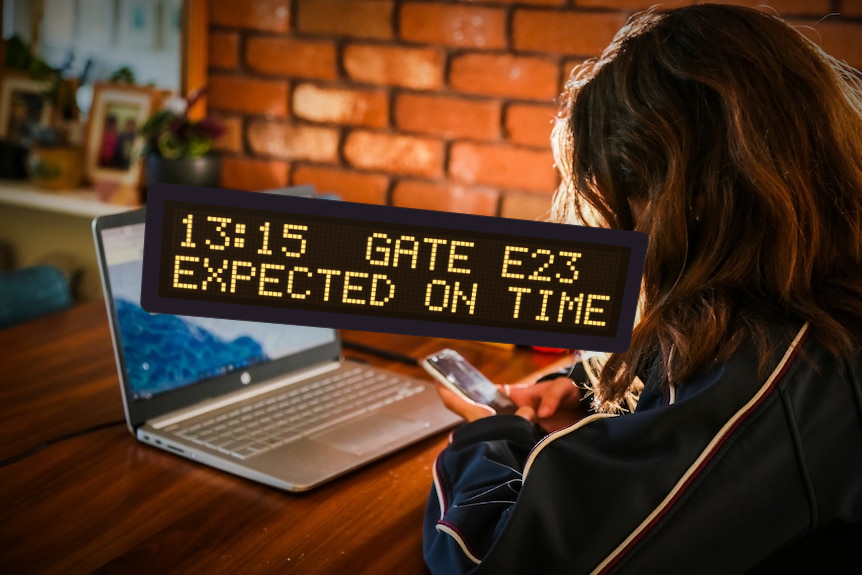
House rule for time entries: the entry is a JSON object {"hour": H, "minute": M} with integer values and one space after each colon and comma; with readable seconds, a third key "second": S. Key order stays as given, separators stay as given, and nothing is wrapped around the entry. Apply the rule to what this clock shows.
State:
{"hour": 13, "minute": 15}
